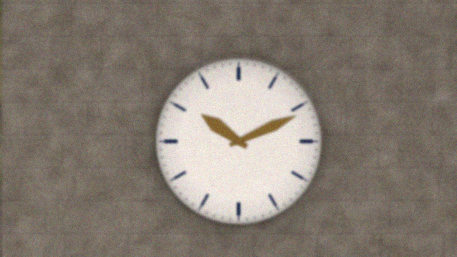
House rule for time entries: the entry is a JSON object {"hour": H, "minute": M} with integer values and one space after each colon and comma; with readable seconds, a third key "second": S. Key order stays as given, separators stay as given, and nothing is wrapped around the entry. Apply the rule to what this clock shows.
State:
{"hour": 10, "minute": 11}
